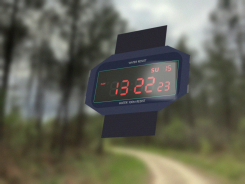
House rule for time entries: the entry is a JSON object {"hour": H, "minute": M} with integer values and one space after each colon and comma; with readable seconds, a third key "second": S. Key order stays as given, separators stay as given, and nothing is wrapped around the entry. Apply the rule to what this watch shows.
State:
{"hour": 13, "minute": 22, "second": 23}
